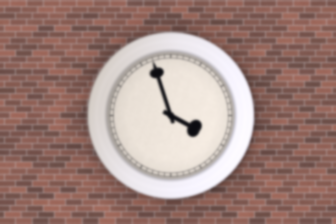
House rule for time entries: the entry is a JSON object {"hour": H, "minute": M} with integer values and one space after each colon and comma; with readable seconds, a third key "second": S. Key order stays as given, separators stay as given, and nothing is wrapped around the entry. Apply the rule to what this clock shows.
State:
{"hour": 3, "minute": 57}
